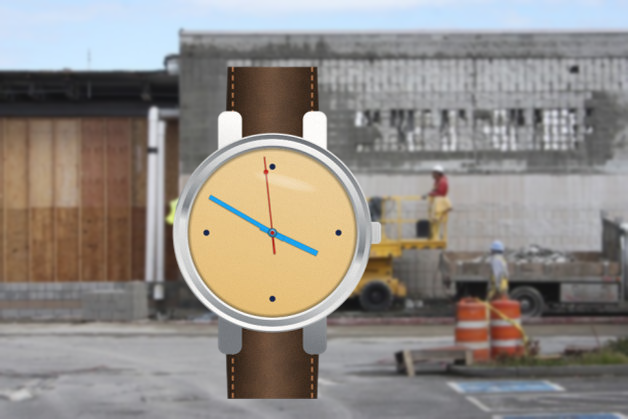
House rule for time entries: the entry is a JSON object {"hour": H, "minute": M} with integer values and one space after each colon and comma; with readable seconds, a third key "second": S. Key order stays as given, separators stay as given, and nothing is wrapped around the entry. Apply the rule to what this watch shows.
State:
{"hour": 3, "minute": 49, "second": 59}
